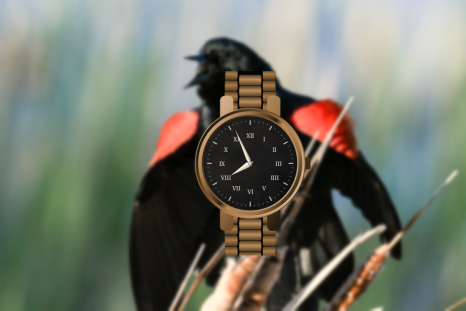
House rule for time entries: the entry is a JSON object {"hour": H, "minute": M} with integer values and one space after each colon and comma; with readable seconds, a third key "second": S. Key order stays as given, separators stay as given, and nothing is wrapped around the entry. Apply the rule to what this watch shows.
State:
{"hour": 7, "minute": 56}
